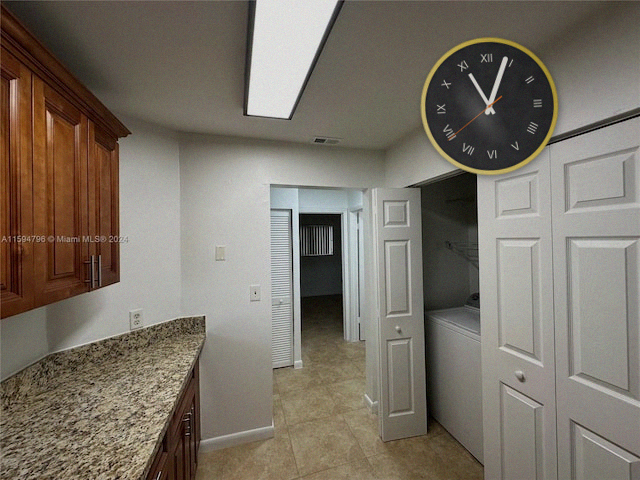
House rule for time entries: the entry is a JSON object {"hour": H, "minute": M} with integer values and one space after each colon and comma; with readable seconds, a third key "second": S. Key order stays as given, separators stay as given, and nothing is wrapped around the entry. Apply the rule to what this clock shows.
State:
{"hour": 11, "minute": 3, "second": 39}
